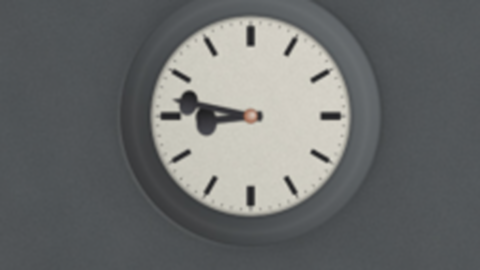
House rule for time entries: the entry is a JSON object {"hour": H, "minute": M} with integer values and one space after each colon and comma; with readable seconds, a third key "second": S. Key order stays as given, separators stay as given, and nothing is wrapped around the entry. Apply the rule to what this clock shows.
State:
{"hour": 8, "minute": 47}
